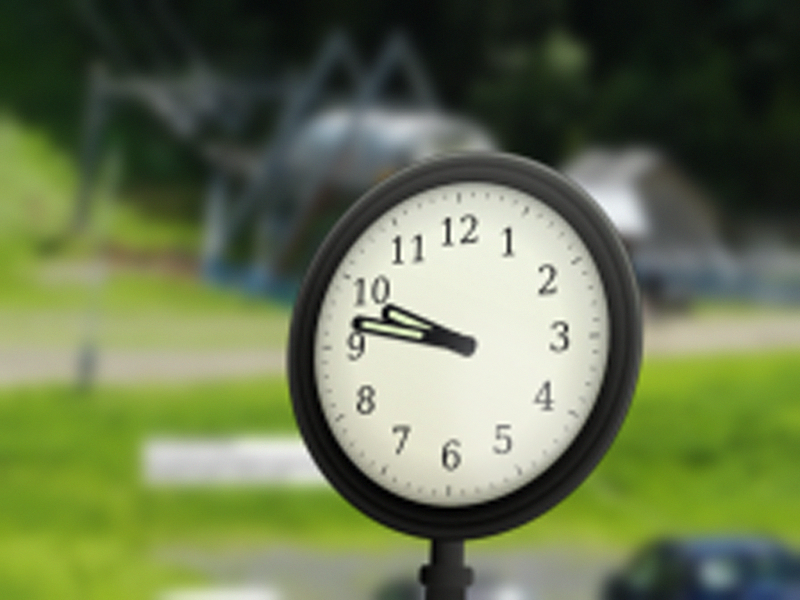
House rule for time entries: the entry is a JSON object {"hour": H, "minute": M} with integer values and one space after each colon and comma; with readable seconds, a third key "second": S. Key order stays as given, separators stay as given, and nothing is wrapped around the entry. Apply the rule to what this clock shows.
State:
{"hour": 9, "minute": 47}
